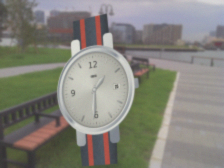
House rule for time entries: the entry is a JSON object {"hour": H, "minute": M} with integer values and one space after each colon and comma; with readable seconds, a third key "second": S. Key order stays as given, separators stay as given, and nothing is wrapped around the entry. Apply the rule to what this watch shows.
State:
{"hour": 1, "minute": 31}
